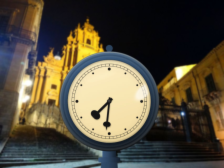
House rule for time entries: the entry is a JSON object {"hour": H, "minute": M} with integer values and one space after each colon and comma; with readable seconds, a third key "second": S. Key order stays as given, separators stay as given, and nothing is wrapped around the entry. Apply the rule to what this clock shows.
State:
{"hour": 7, "minute": 31}
